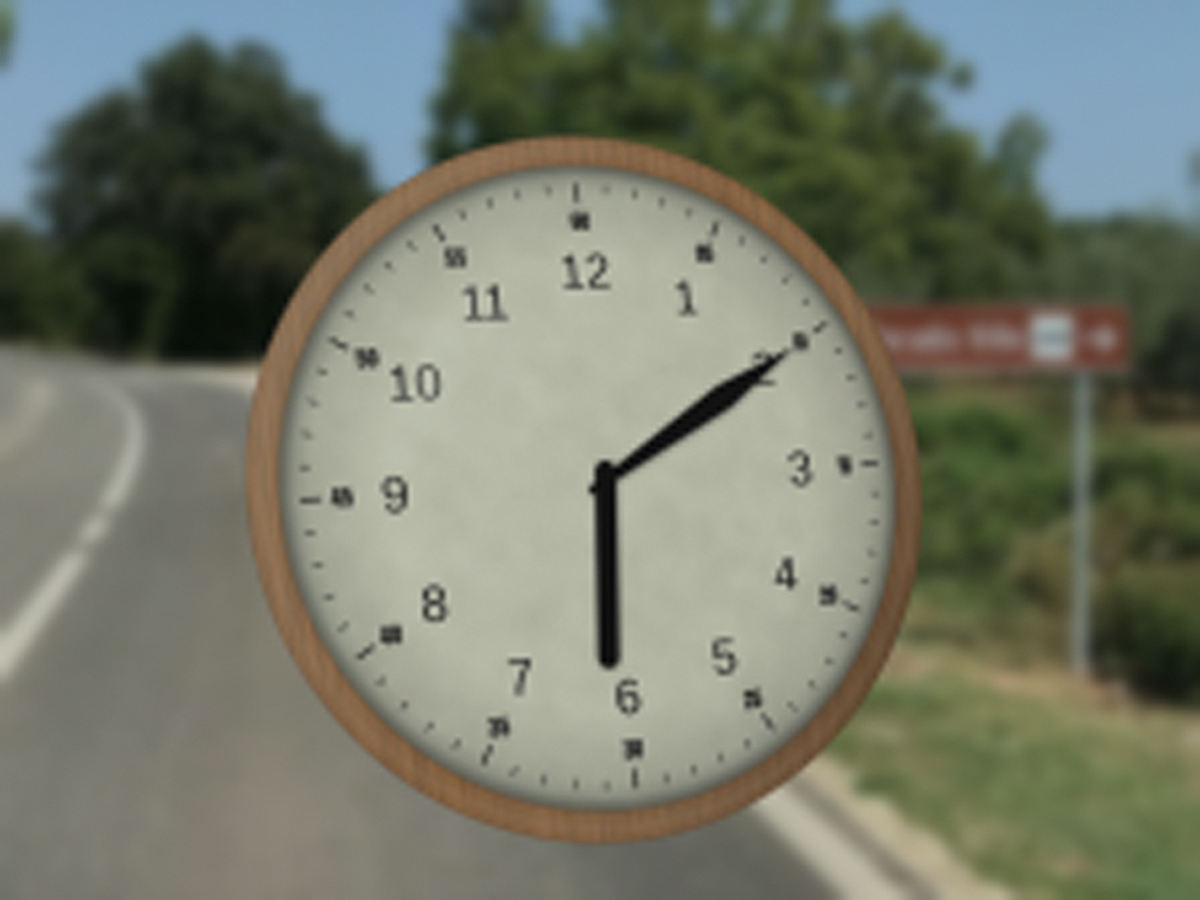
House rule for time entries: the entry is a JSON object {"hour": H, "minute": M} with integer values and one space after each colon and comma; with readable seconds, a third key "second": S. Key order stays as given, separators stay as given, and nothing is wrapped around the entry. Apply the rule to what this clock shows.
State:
{"hour": 6, "minute": 10}
